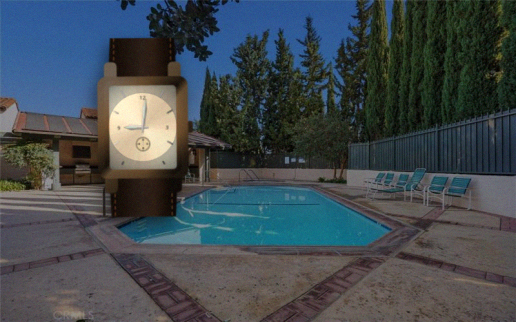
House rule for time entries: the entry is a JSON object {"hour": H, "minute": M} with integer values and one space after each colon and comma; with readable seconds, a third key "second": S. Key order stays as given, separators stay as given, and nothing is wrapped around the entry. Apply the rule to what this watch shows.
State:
{"hour": 9, "minute": 1}
